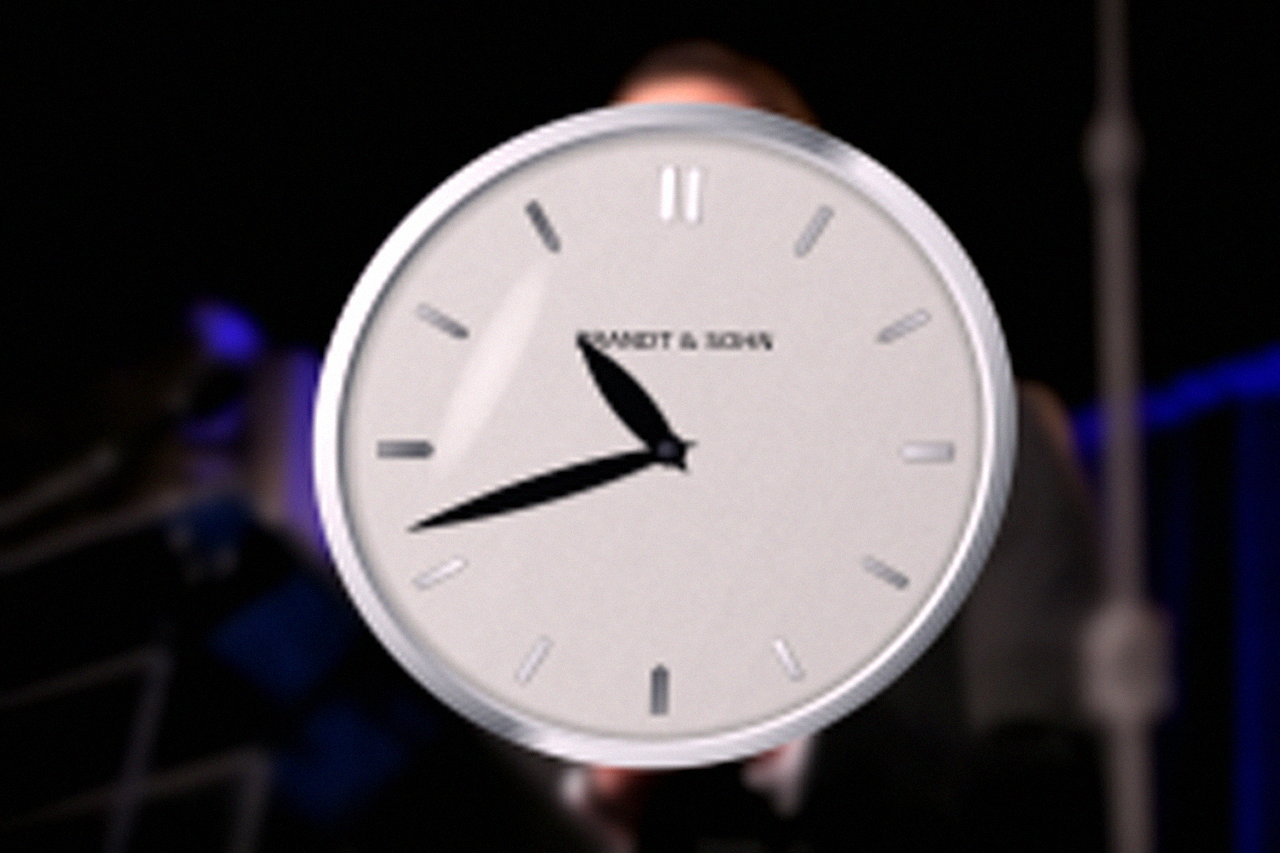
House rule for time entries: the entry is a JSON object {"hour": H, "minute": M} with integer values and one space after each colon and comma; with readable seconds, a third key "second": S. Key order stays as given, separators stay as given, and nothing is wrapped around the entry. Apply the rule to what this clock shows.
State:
{"hour": 10, "minute": 42}
